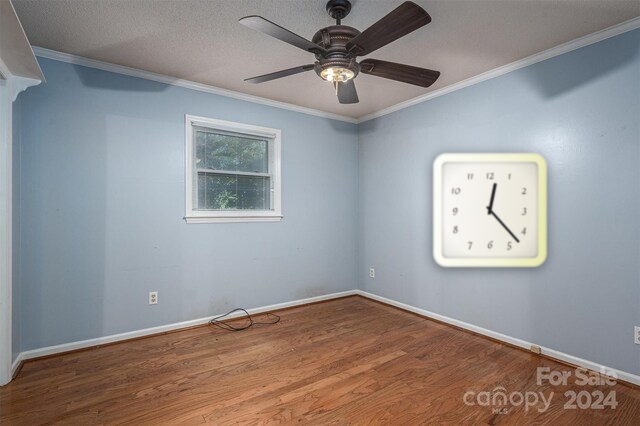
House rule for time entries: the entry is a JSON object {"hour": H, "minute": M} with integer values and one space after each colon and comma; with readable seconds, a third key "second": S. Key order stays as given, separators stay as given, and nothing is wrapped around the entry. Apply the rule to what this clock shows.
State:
{"hour": 12, "minute": 23}
